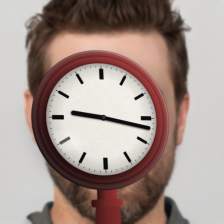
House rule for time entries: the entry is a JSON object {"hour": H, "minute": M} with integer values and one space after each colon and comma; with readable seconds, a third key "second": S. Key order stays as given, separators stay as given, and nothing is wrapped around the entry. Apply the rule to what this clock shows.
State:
{"hour": 9, "minute": 17}
